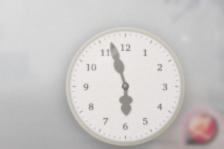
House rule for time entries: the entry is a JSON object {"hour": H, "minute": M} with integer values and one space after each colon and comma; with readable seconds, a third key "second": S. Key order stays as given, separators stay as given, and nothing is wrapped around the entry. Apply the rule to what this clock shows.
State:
{"hour": 5, "minute": 57}
